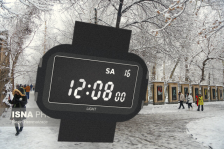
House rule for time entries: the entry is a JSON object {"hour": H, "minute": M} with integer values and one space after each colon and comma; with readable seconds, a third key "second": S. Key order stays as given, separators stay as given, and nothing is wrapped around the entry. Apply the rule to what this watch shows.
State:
{"hour": 12, "minute": 8, "second": 0}
